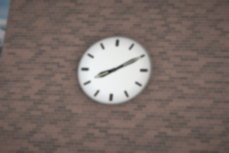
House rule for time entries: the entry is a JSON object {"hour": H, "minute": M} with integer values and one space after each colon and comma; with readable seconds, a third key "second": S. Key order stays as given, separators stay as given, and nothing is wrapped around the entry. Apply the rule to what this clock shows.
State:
{"hour": 8, "minute": 10}
